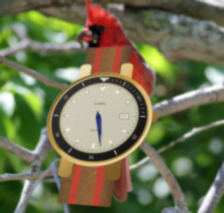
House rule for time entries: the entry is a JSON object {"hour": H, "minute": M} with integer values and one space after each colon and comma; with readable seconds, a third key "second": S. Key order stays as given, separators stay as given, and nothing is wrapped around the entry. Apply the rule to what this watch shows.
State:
{"hour": 5, "minute": 28}
